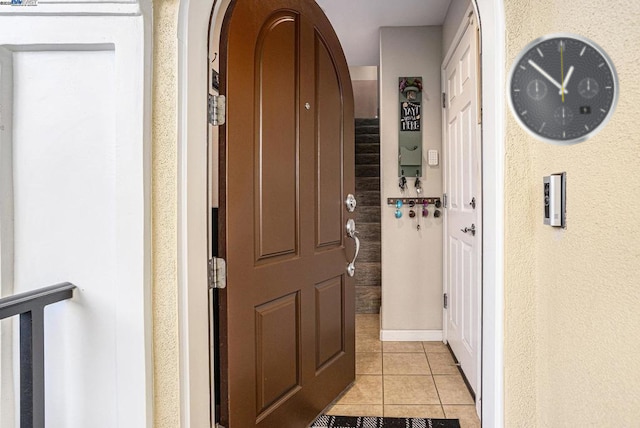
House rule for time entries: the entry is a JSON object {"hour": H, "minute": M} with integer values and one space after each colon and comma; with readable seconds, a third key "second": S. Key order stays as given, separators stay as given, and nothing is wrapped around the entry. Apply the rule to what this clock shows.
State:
{"hour": 12, "minute": 52}
